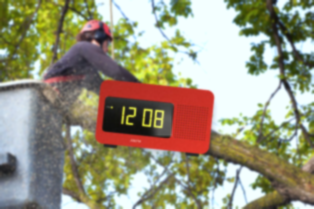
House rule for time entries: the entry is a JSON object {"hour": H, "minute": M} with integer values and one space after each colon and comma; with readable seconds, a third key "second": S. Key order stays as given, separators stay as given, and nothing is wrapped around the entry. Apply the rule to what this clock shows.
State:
{"hour": 12, "minute": 8}
